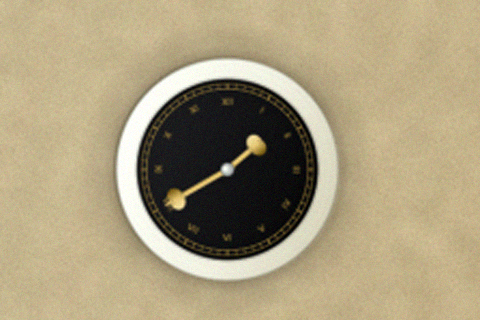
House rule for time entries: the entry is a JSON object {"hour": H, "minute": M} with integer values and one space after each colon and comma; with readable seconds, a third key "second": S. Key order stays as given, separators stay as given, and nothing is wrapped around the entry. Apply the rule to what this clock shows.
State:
{"hour": 1, "minute": 40}
